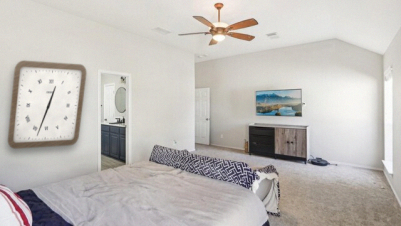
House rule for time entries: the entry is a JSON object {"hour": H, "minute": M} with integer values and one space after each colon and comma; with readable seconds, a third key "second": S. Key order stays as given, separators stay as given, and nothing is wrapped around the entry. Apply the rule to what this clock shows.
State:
{"hour": 12, "minute": 33}
